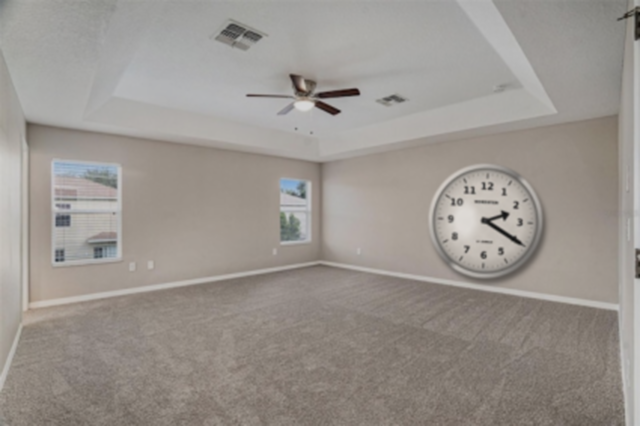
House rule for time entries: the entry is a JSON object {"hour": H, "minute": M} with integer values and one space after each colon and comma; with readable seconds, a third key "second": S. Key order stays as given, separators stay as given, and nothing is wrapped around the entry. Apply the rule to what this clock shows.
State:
{"hour": 2, "minute": 20}
